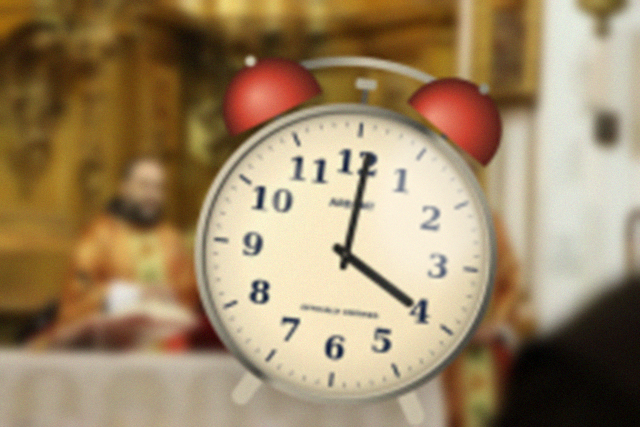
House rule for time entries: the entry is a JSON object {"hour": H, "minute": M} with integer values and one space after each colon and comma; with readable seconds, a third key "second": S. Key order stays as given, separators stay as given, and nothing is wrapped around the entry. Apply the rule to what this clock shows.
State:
{"hour": 4, "minute": 1}
